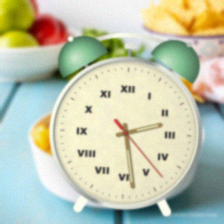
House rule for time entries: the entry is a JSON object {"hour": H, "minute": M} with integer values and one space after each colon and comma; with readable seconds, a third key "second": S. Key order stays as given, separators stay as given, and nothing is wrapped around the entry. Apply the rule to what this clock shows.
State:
{"hour": 2, "minute": 28, "second": 23}
